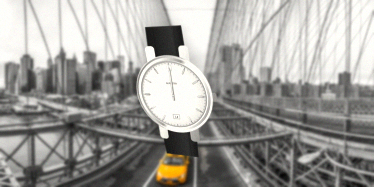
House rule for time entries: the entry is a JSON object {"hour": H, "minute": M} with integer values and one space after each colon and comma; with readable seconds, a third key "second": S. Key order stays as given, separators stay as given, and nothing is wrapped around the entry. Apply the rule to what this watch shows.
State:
{"hour": 12, "minute": 0}
